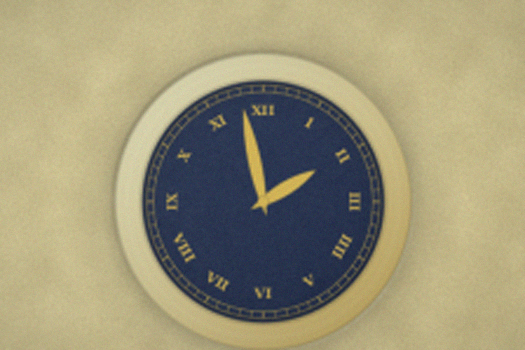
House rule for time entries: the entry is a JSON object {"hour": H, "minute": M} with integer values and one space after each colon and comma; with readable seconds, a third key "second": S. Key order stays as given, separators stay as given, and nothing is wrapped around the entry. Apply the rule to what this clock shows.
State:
{"hour": 1, "minute": 58}
